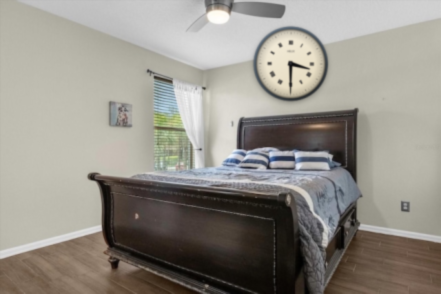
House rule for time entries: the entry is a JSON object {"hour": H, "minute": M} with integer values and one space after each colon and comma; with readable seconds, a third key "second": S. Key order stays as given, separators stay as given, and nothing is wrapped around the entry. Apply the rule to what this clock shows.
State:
{"hour": 3, "minute": 30}
